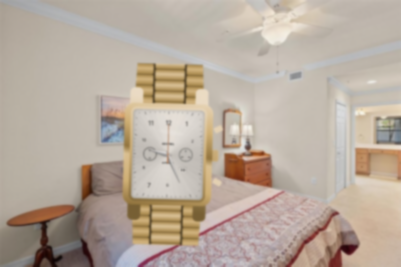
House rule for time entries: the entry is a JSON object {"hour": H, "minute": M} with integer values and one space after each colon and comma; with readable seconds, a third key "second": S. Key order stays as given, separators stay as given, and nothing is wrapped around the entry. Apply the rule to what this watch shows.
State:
{"hour": 9, "minute": 26}
